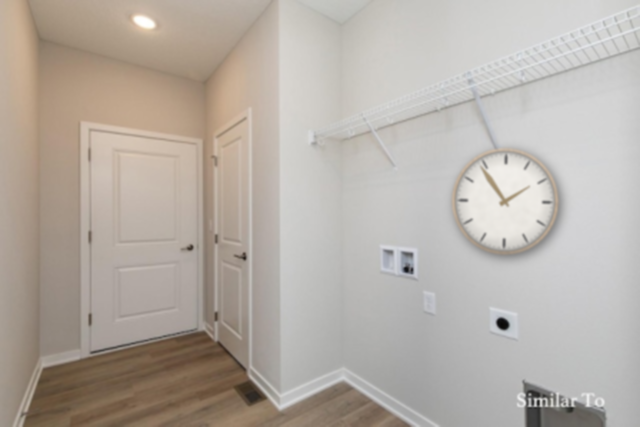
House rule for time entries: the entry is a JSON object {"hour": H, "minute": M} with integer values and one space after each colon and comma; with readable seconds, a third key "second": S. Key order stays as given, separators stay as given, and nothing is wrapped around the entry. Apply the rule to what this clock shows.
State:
{"hour": 1, "minute": 54}
